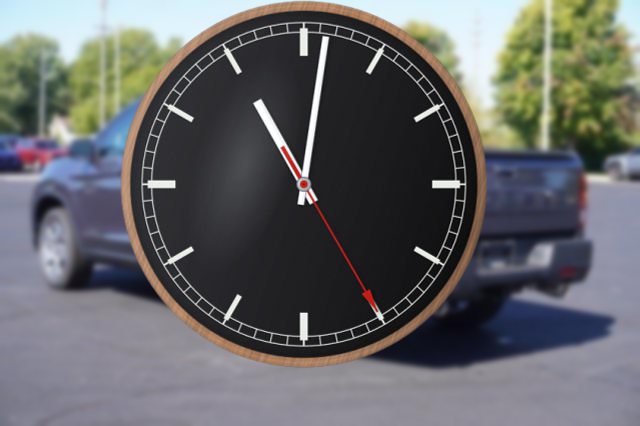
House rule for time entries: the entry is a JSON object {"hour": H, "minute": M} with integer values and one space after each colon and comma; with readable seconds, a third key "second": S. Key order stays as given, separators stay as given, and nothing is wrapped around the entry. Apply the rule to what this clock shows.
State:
{"hour": 11, "minute": 1, "second": 25}
